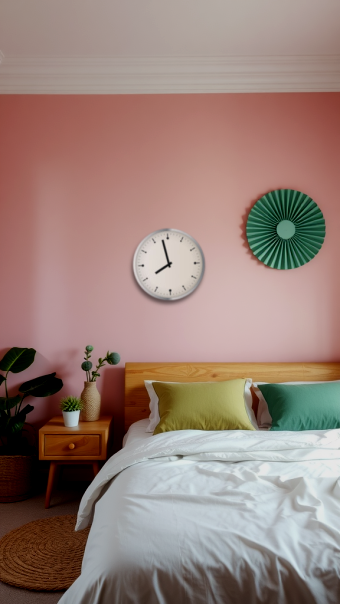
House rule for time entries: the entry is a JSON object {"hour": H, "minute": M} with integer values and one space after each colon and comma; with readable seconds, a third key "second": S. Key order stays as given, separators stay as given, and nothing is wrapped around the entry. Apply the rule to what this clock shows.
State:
{"hour": 7, "minute": 58}
